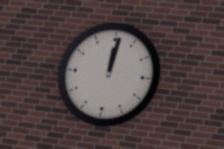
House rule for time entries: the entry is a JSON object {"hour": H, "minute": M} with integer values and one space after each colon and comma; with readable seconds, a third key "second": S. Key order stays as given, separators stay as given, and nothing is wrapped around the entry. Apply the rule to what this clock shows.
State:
{"hour": 12, "minute": 1}
